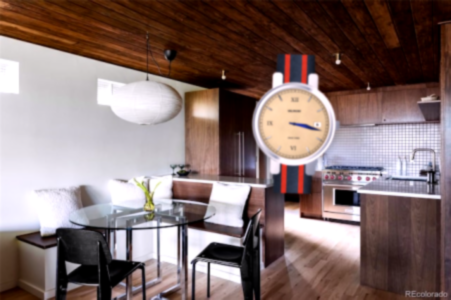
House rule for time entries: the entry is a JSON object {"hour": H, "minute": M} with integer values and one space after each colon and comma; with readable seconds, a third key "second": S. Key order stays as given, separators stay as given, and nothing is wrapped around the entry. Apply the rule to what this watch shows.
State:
{"hour": 3, "minute": 17}
